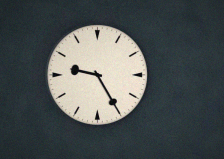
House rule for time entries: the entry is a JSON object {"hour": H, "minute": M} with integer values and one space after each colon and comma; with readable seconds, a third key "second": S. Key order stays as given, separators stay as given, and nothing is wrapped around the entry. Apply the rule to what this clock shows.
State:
{"hour": 9, "minute": 25}
